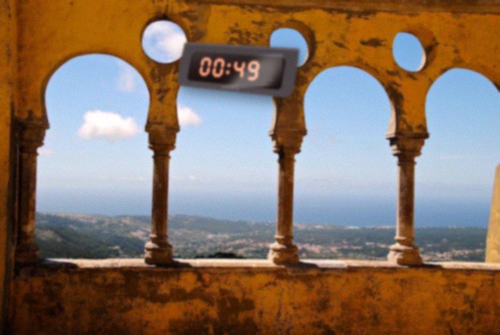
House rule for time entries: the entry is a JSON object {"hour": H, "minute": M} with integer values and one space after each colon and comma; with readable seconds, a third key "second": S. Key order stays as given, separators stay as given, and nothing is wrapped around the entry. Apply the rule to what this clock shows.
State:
{"hour": 0, "minute": 49}
